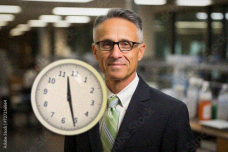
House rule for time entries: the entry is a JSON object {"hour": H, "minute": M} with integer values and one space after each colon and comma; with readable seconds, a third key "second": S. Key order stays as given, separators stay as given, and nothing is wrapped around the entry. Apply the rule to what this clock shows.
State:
{"hour": 11, "minute": 26}
